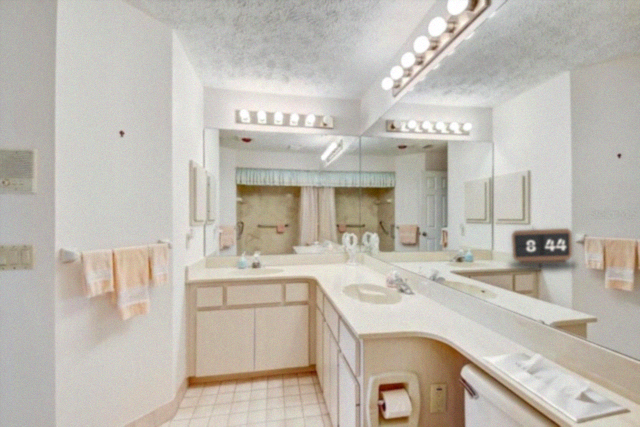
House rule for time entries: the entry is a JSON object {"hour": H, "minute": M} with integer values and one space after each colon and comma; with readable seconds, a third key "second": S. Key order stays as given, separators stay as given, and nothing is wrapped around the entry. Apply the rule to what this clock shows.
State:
{"hour": 8, "minute": 44}
